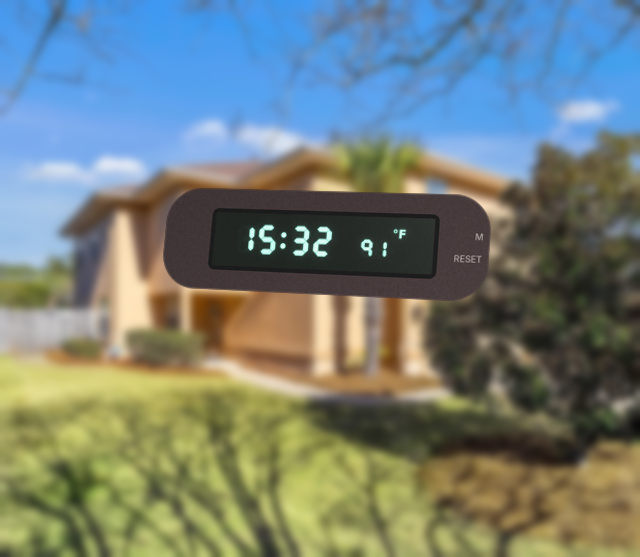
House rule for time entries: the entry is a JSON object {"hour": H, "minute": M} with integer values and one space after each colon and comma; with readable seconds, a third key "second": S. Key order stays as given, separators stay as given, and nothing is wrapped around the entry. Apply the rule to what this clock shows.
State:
{"hour": 15, "minute": 32}
